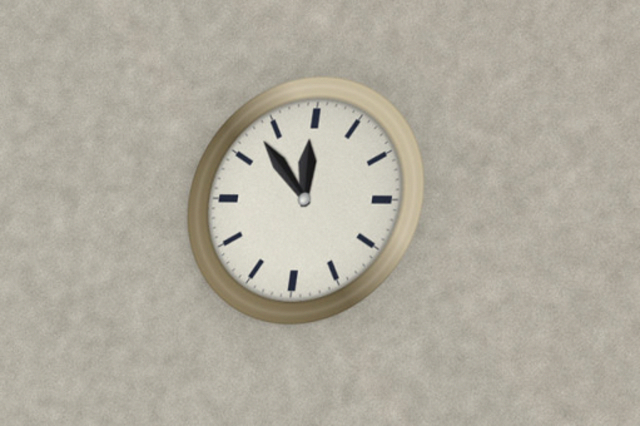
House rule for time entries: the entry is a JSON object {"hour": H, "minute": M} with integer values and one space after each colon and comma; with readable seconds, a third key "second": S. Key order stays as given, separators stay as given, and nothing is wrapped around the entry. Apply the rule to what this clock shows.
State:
{"hour": 11, "minute": 53}
